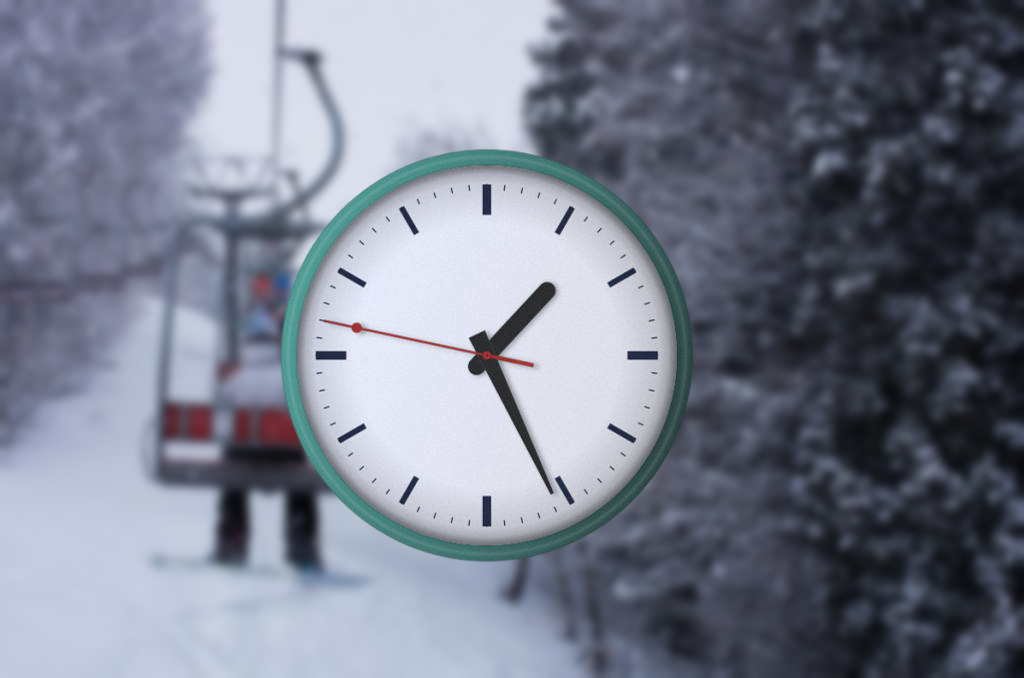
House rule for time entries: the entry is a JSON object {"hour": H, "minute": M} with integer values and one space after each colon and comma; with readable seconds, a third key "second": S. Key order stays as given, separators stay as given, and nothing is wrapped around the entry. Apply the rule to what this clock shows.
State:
{"hour": 1, "minute": 25, "second": 47}
